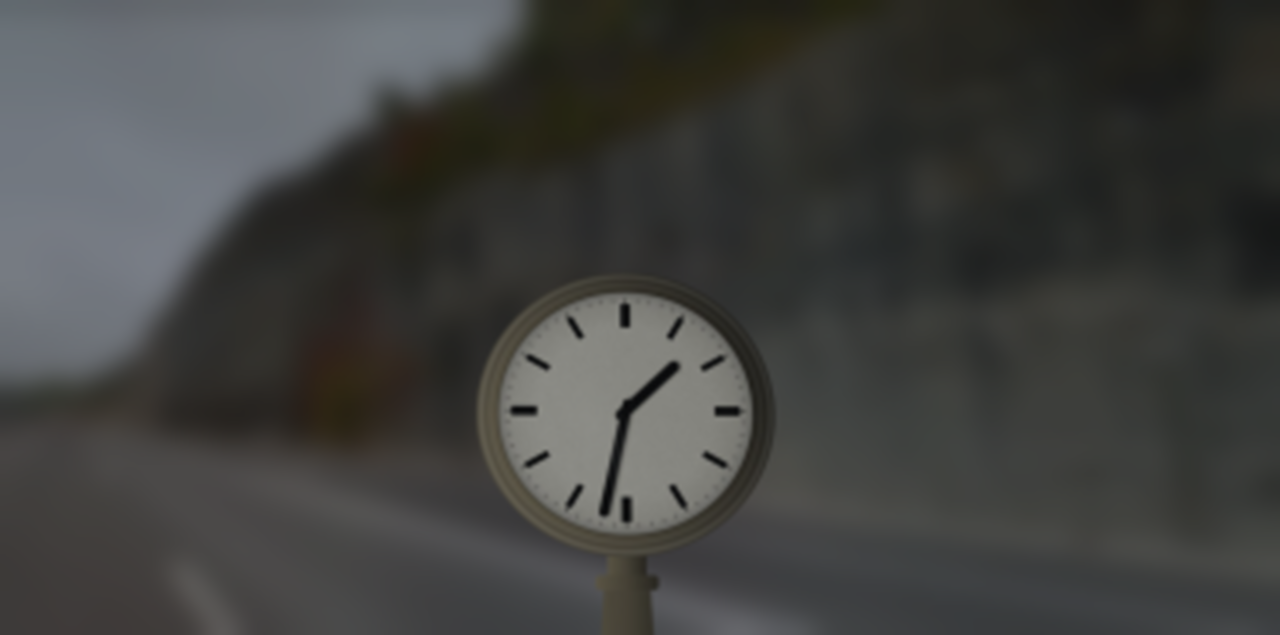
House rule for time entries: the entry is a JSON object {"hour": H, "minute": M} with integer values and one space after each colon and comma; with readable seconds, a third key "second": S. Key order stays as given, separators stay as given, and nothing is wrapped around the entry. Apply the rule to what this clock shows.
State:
{"hour": 1, "minute": 32}
